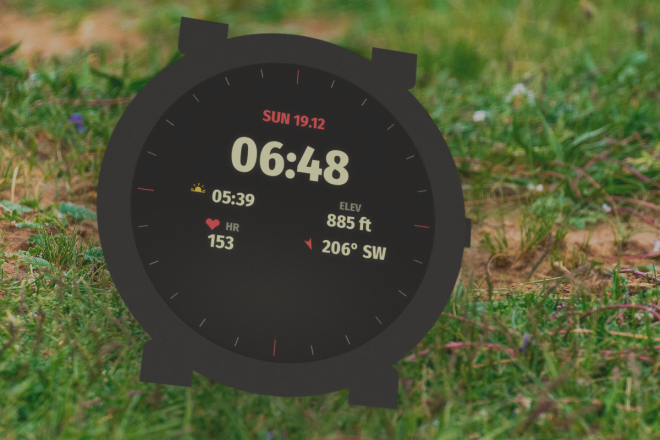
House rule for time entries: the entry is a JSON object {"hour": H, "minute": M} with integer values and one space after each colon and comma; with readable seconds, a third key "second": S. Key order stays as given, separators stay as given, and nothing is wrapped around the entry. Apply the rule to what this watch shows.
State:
{"hour": 6, "minute": 48}
